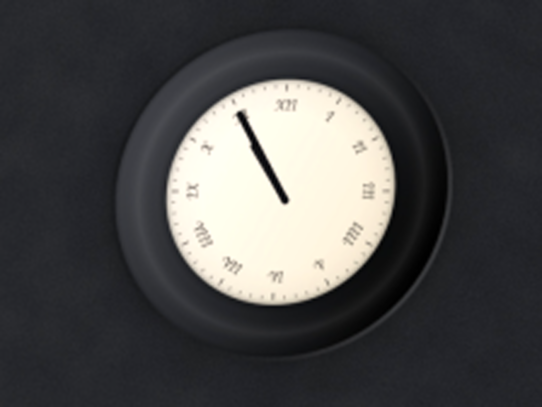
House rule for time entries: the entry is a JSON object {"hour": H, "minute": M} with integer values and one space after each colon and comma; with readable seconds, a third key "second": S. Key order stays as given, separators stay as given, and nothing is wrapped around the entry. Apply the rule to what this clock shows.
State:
{"hour": 10, "minute": 55}
